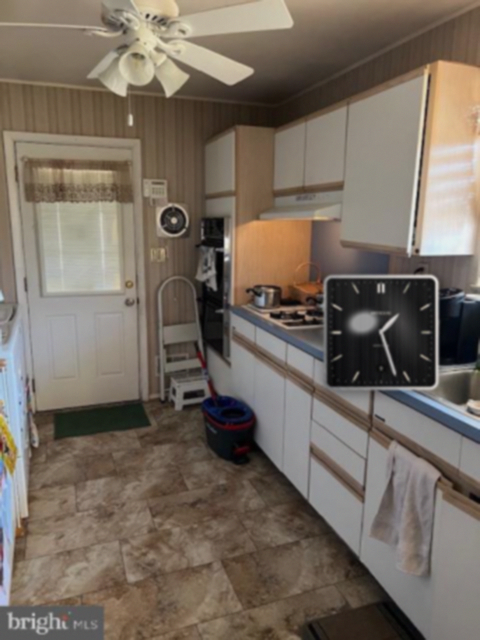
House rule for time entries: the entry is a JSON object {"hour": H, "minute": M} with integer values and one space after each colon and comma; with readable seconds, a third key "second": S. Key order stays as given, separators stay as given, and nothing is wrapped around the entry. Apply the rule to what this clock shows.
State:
{"hour": 1, "minute": 27}
